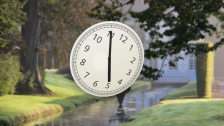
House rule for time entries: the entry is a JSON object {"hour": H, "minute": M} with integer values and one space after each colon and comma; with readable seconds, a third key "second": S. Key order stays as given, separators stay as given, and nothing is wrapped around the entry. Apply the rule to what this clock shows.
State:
{"hour": 4, "minute": 55}
